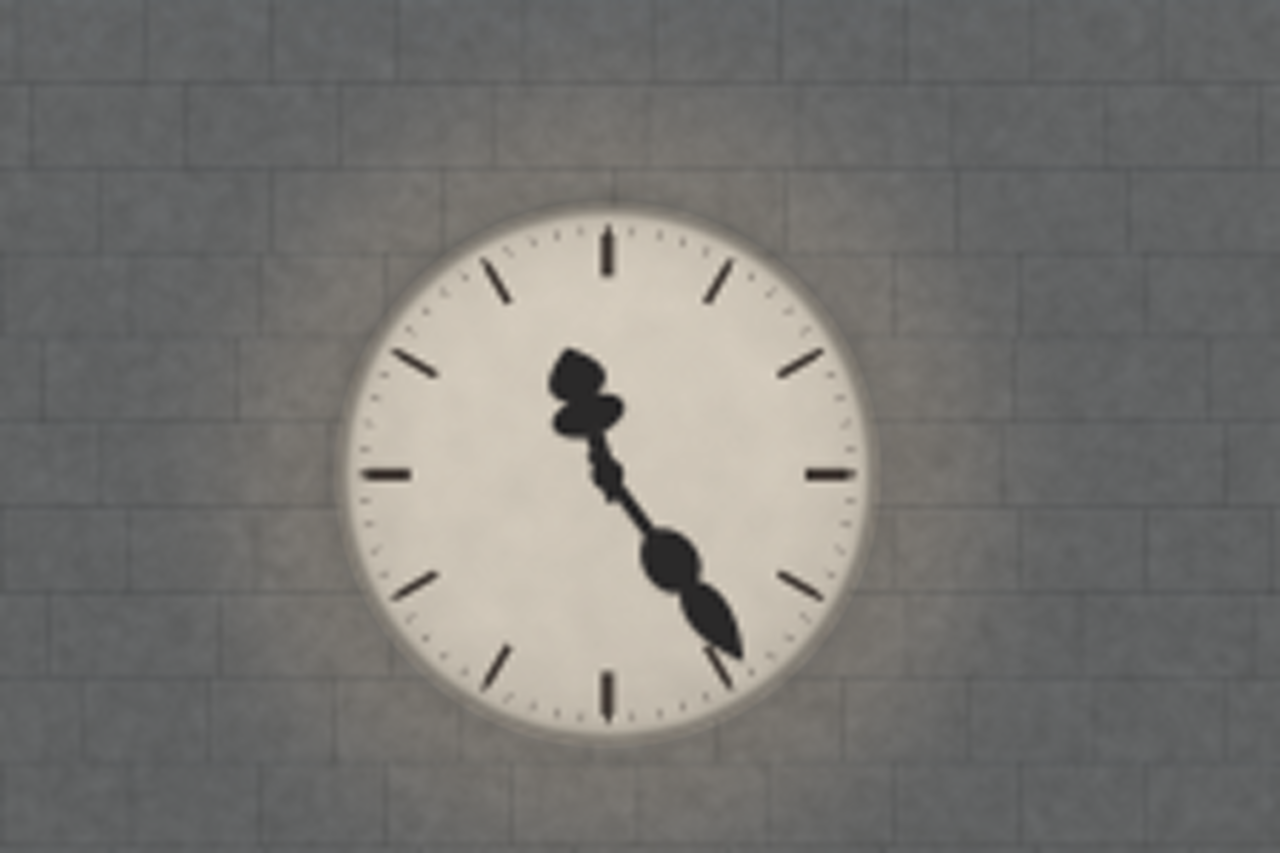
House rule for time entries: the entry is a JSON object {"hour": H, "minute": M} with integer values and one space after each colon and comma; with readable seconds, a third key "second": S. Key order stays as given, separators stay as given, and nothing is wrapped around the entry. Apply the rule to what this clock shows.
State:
{"hour": 11, "minute": 24}
